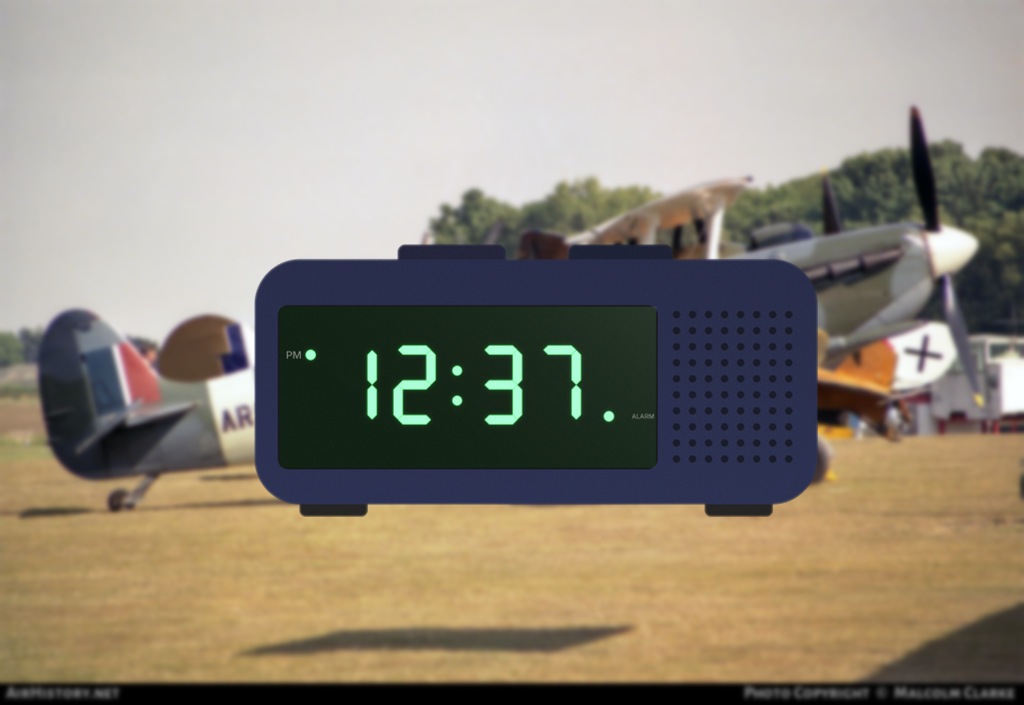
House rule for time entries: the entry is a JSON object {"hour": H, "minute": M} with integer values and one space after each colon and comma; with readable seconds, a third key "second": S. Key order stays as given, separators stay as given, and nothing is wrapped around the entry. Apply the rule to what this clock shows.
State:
{"hour": 12, "minute": 37}
